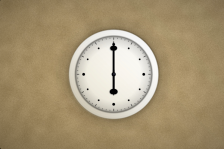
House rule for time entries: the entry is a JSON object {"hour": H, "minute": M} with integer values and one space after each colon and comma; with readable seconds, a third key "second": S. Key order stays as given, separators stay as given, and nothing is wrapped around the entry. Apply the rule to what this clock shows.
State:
{"hour": 6, "minute": 0}
